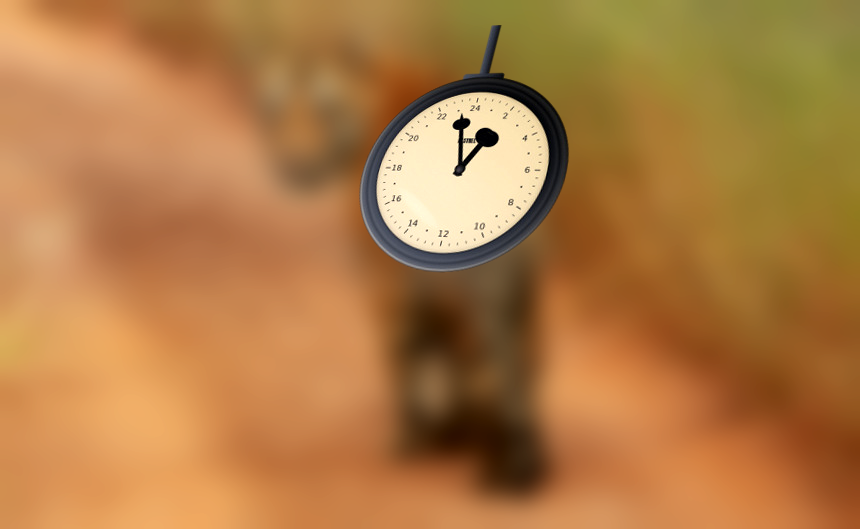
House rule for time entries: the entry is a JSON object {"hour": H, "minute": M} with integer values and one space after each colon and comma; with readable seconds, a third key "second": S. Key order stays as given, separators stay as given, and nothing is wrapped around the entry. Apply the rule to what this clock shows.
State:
{"hour": 1, "minute": 58}
